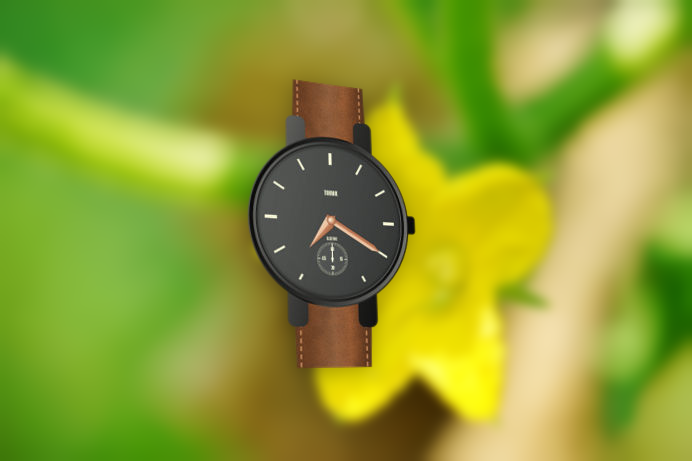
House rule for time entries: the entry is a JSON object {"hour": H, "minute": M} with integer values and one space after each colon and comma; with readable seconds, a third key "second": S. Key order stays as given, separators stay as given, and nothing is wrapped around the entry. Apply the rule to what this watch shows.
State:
{"hour": 7, "minute": 20}
